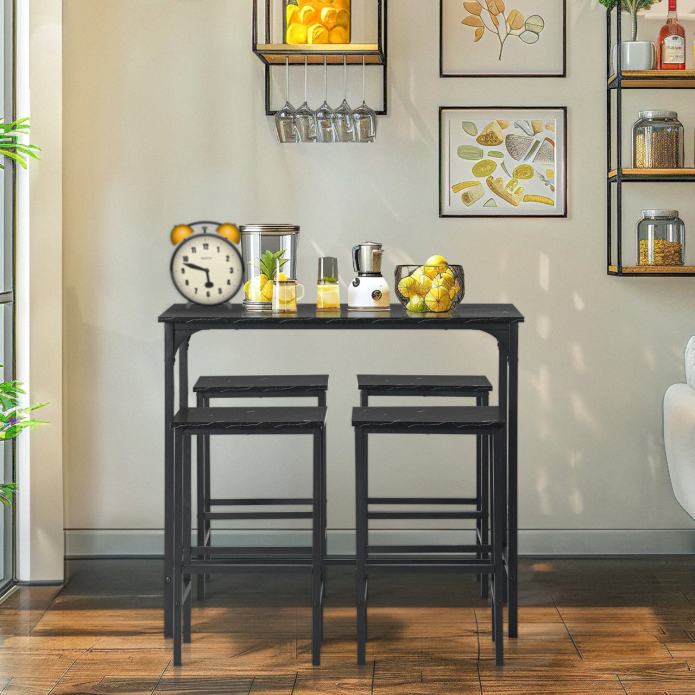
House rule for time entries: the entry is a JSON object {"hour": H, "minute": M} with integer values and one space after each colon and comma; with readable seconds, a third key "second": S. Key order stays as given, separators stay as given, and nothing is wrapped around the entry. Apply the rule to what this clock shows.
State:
{"hour": 5, "minute": 48}
